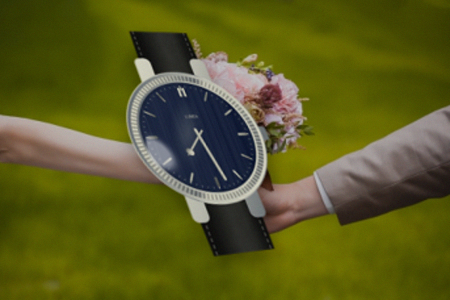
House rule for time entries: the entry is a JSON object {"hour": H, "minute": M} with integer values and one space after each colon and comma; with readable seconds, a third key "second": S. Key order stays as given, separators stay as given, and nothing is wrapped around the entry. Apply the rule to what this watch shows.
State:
{"hour": 7, "minute": 28}
